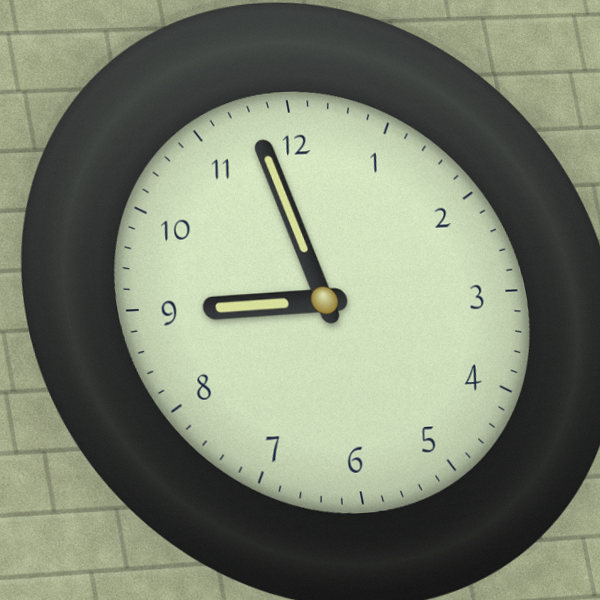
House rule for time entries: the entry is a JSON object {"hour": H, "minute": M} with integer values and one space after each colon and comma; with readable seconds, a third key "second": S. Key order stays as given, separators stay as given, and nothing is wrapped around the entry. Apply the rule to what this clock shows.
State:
{"hour": 8, "minute": 58}
